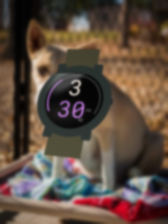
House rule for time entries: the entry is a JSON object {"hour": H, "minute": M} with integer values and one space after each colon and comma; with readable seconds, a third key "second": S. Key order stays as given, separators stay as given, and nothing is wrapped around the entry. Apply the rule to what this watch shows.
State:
{"hour": 3, "minute": 30}
